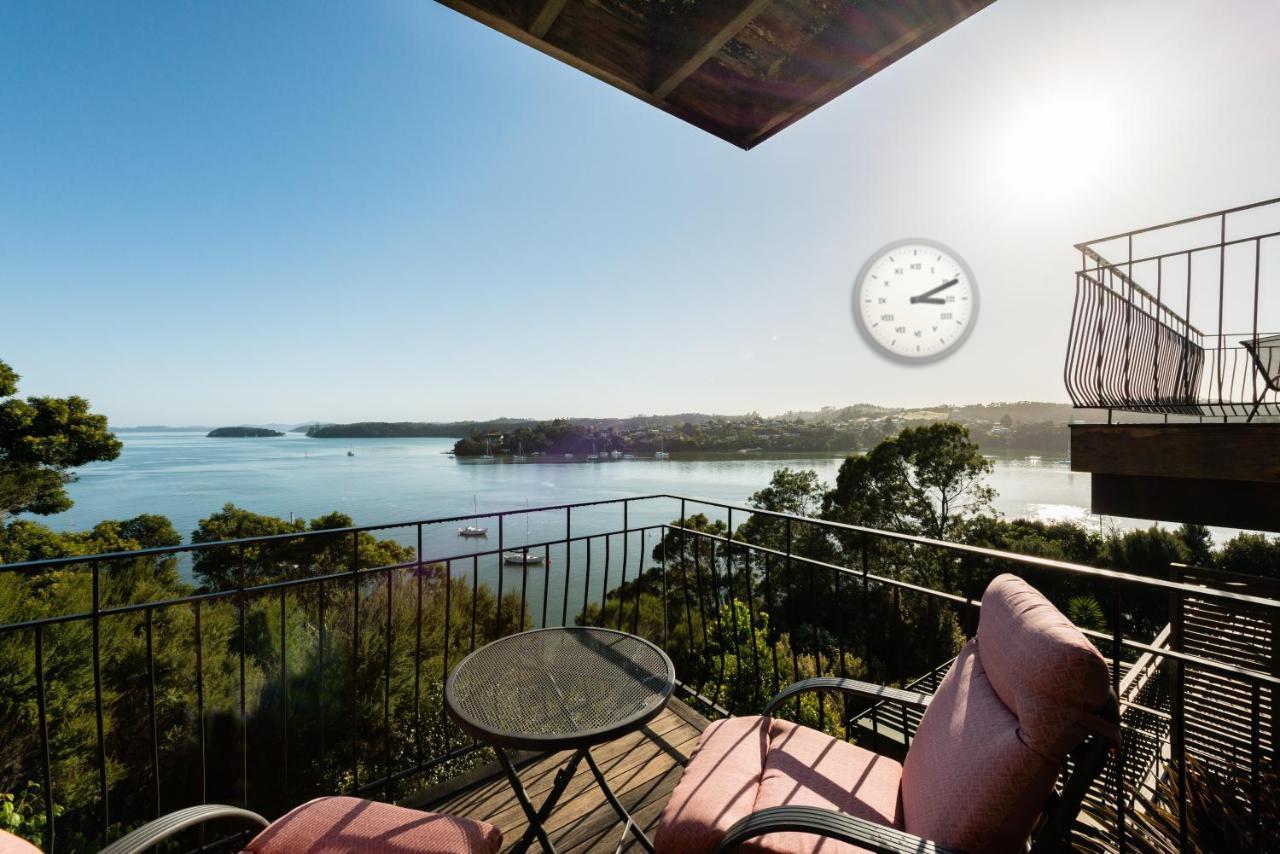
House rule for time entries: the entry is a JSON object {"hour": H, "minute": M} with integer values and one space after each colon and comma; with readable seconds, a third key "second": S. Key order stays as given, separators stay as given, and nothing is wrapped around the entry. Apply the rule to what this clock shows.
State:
{"hour": 3, "minute": 11}
